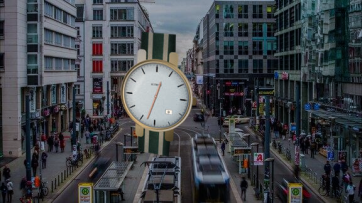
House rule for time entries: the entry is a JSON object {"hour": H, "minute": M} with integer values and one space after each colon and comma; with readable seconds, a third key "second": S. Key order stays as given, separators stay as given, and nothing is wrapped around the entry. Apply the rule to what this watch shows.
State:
{"hour": 12, "minute": 33}
